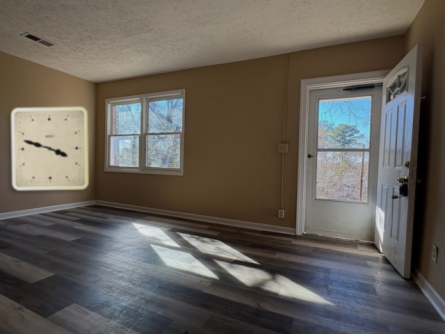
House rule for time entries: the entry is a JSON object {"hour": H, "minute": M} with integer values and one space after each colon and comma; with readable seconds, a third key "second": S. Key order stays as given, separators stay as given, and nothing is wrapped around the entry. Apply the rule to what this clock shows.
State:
{"hour": 3, "minute": 48}
